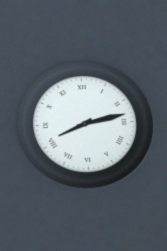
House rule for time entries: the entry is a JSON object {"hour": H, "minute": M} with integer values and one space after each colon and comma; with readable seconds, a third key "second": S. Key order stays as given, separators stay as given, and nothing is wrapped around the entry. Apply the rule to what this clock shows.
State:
{"hour": 8, "minute": 13}
